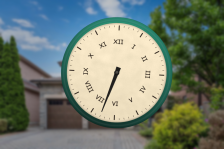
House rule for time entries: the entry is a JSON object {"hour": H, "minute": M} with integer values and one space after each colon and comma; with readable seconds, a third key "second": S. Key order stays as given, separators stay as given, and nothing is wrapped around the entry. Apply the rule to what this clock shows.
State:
{"hour": 6, "minute": 33}
